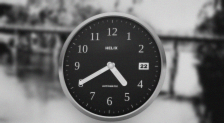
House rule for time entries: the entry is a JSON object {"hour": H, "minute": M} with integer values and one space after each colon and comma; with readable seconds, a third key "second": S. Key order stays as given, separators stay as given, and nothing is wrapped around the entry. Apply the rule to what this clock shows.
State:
{"hour": 4, "minute": 40}
